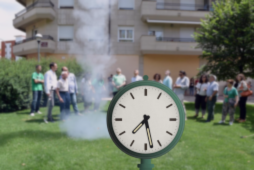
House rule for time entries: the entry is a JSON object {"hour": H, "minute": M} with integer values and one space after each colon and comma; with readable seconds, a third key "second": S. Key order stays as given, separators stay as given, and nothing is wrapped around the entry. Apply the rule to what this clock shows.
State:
{"hour": 7, "minute": 28}
